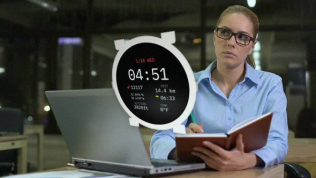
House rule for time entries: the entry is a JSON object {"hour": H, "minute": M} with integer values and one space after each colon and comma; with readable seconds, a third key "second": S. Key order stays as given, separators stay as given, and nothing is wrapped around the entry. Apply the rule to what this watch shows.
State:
{"hour": 4, "minute": 51}
